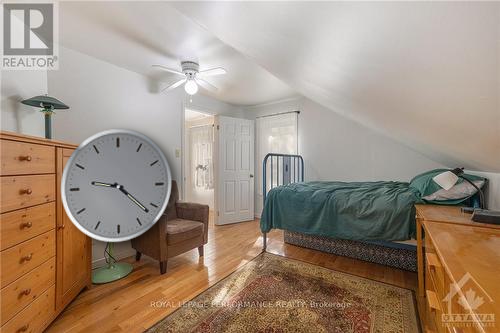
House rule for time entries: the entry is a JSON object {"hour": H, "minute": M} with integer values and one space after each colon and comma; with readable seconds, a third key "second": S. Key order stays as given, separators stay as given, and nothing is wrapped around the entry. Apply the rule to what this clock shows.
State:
{"hour": 9, "minute": 22}
